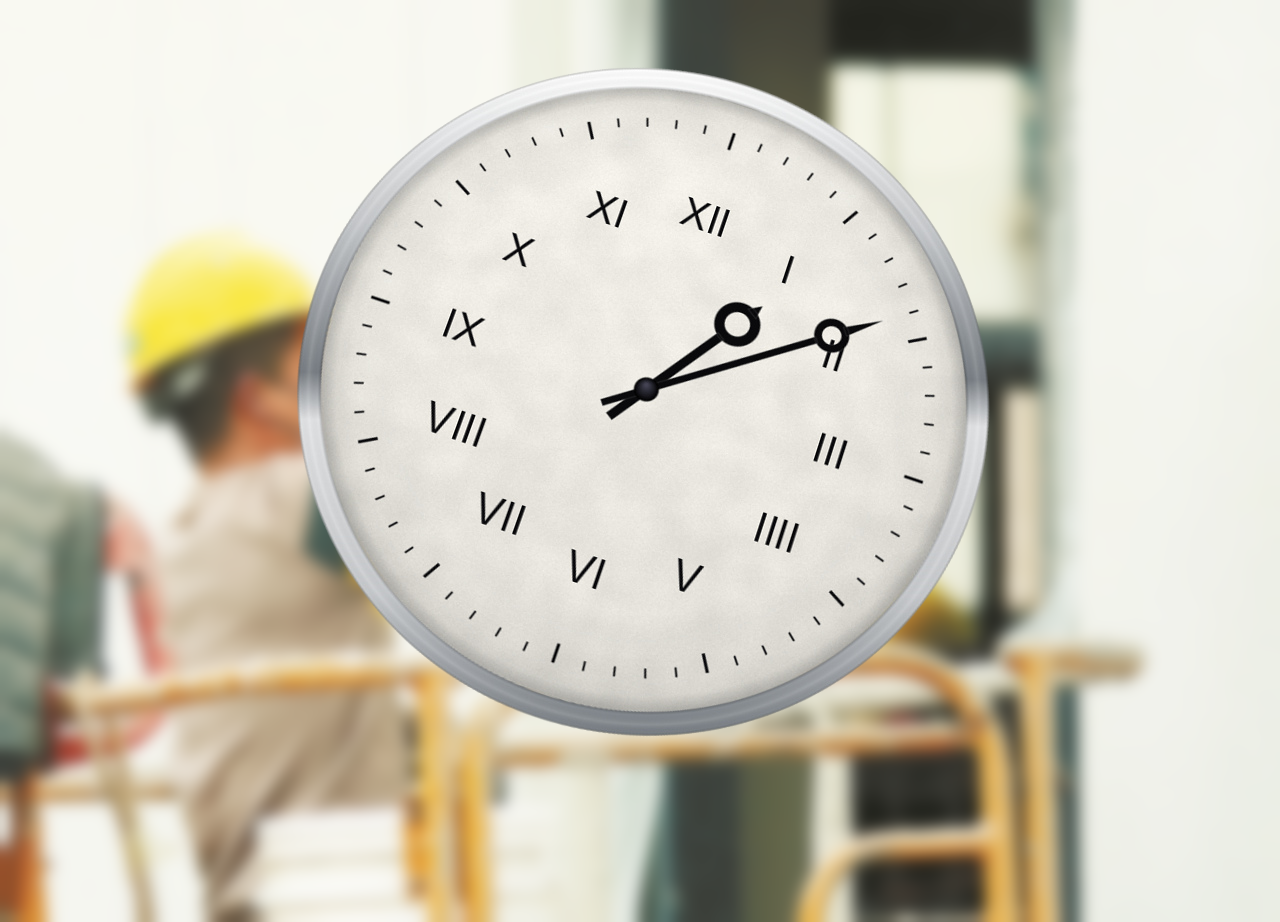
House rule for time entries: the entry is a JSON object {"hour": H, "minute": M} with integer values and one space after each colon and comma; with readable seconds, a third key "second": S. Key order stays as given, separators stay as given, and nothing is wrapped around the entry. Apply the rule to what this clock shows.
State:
{"hour": 1, "minute": 9}
